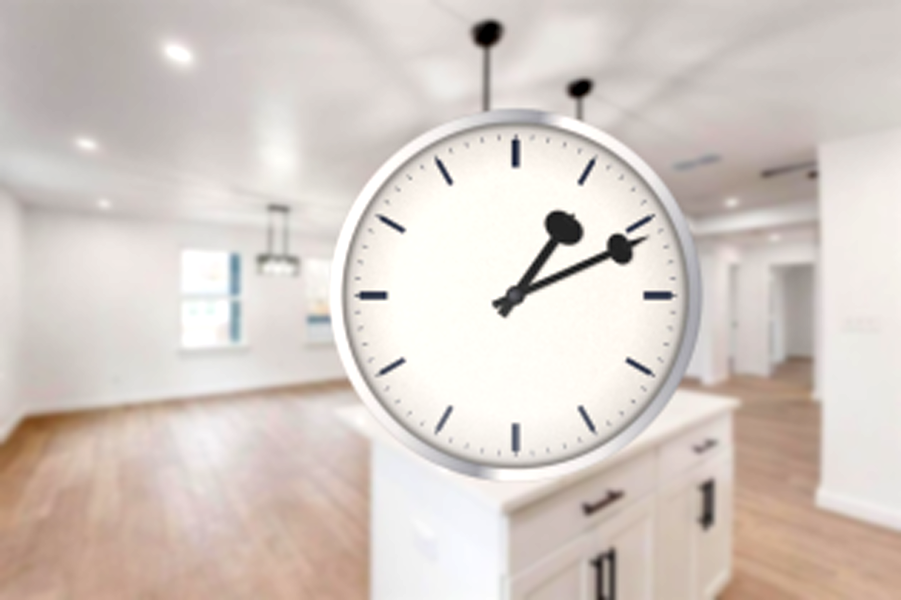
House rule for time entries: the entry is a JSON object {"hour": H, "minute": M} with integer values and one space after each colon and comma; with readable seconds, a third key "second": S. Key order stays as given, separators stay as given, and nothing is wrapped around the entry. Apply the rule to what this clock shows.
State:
{"hour": 1, "minute": 11}
